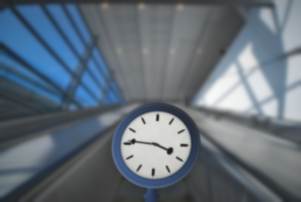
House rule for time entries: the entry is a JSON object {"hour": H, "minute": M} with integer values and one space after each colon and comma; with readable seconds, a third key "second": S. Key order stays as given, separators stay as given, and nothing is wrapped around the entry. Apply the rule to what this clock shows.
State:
{"hour": 3, "minute": 46}
